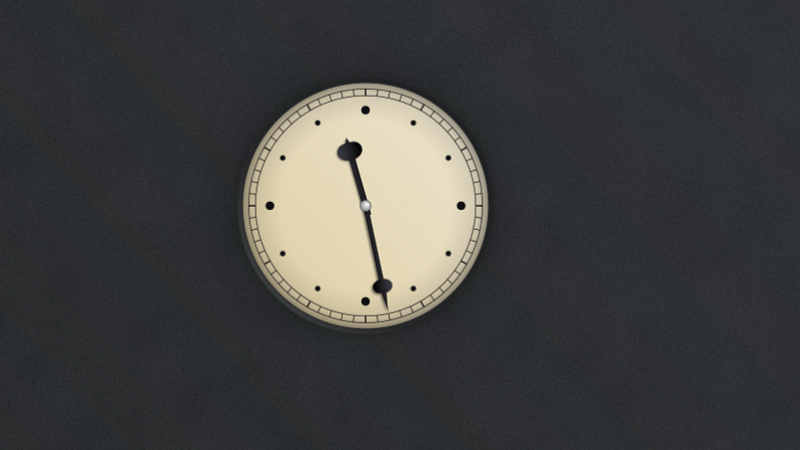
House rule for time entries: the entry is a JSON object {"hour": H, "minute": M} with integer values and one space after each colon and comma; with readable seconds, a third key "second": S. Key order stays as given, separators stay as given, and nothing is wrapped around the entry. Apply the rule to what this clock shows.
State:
{"hour": 11, "minute": 28}
